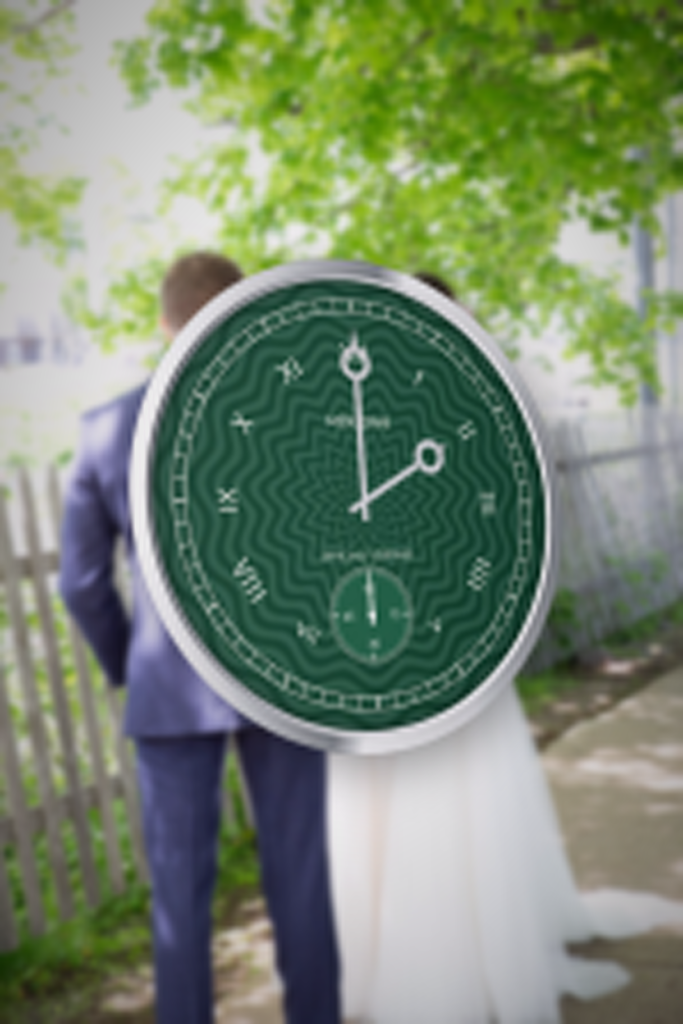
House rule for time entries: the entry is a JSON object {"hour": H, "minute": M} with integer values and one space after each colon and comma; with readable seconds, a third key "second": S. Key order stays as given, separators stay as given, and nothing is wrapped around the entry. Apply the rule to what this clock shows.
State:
{"hour": 2, "minute": 0}
